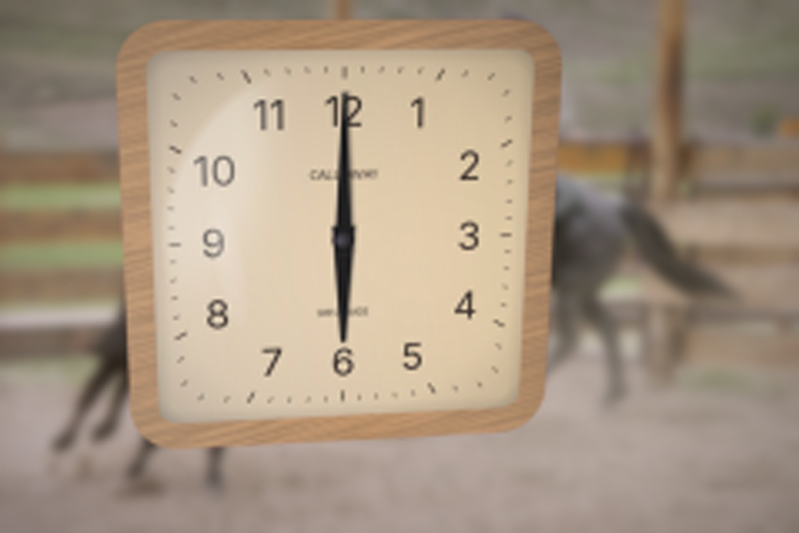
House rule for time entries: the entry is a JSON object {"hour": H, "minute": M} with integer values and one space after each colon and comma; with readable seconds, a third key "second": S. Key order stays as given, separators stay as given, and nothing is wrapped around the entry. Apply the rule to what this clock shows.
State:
{"hour": 6, "minute": 0}
